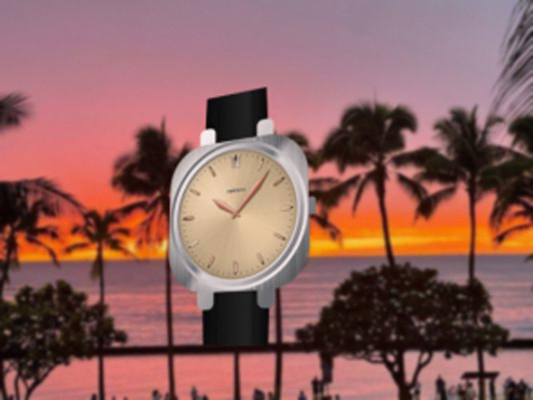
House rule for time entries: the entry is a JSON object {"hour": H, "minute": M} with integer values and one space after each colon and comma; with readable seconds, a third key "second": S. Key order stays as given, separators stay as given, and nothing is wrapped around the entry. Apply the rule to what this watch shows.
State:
{"hour": 10, "minute": 7}
